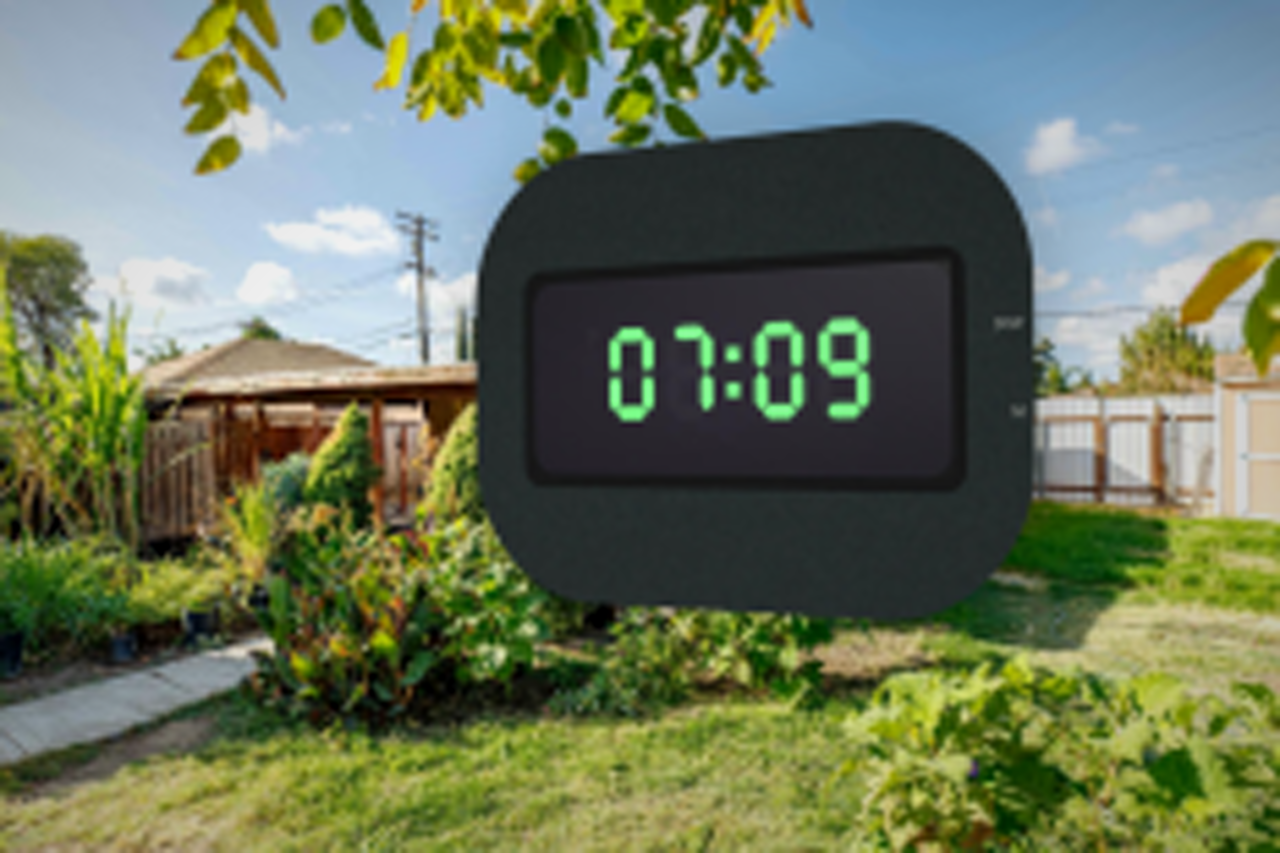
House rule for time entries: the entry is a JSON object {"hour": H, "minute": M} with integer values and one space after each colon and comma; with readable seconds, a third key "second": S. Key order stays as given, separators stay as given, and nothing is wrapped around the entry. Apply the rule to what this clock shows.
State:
{"hour": 7, "minute": 9}
